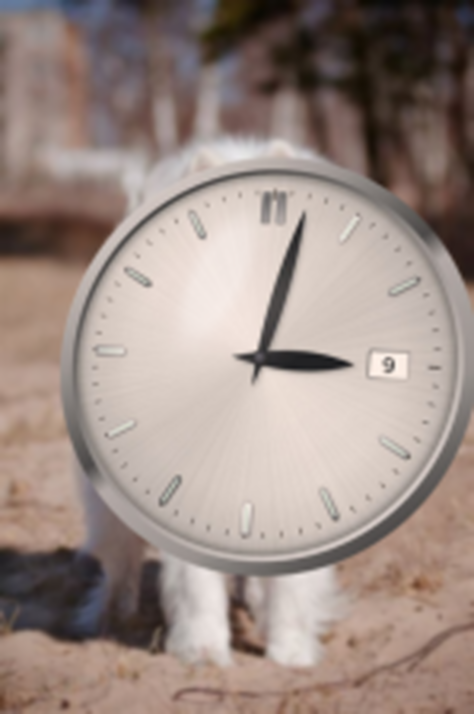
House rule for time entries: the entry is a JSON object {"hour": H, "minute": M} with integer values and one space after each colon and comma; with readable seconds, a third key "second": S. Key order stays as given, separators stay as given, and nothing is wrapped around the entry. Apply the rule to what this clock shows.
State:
{"hour": 3, "minute": 2}
